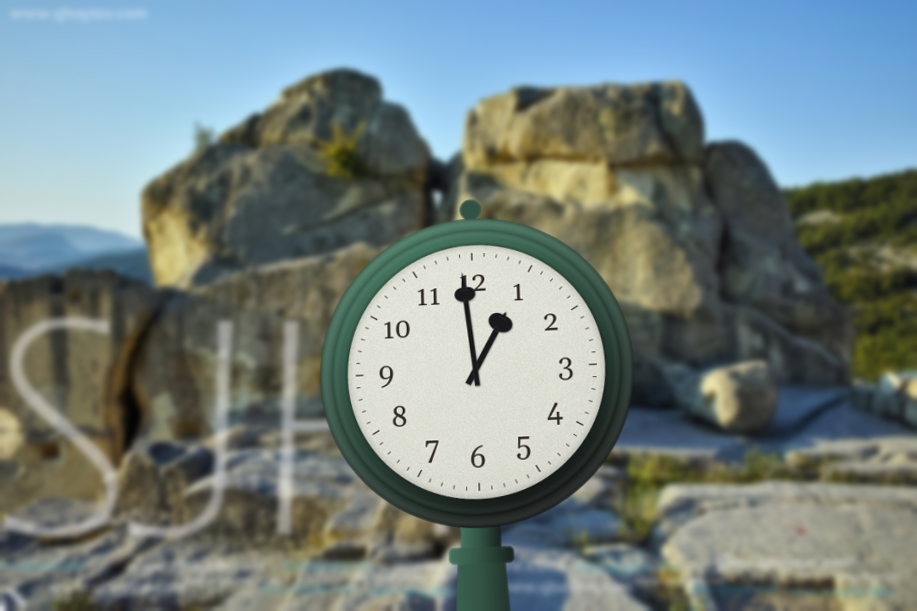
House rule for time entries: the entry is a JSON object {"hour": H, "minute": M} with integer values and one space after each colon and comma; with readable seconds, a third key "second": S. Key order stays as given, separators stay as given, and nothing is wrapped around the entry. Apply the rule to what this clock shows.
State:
{"hour": 12, "minute": 59}
